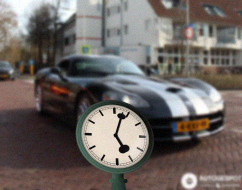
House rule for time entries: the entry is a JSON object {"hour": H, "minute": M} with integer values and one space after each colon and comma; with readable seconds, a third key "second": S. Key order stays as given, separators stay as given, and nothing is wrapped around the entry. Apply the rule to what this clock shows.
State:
{"hour": 5, "minute": 3}
